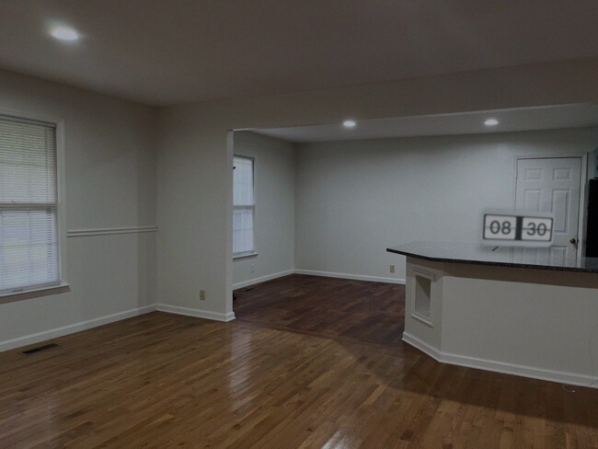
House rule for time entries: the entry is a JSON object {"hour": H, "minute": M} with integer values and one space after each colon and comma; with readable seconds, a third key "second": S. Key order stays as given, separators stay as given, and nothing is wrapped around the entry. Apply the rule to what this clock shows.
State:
{"hour": 8, "minute": 30}
